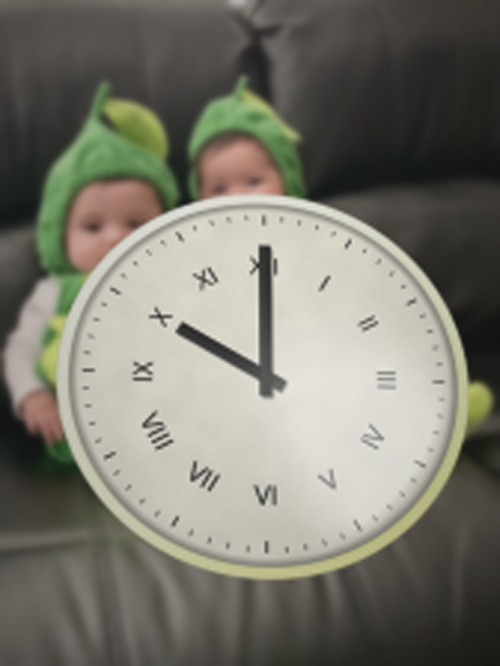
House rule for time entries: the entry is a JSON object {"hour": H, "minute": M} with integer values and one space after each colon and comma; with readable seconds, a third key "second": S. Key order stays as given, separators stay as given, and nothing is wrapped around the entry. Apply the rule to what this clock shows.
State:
{"hour": 10, "minute": 0}
